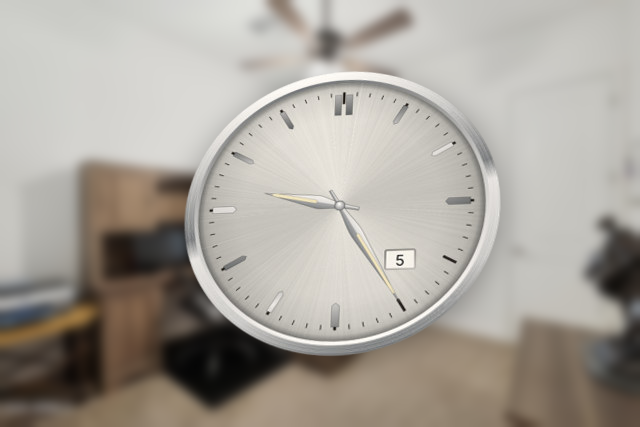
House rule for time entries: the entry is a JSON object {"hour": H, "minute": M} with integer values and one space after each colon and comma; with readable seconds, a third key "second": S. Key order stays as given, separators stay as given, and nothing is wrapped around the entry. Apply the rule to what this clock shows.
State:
{"hour": 9, "minute": 25}
